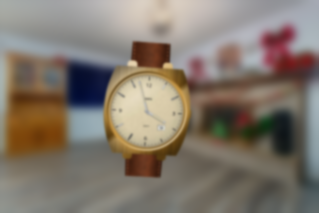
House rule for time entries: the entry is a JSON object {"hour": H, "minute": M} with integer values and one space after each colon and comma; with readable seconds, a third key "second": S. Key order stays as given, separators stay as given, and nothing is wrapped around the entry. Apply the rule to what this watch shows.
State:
{"hour": 3, "minute": 57}
